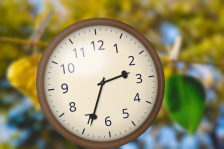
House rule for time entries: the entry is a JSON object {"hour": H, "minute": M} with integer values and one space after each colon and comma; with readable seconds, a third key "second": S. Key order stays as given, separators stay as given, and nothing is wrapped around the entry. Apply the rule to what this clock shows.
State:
{"hour": 2, "minute": 34}
